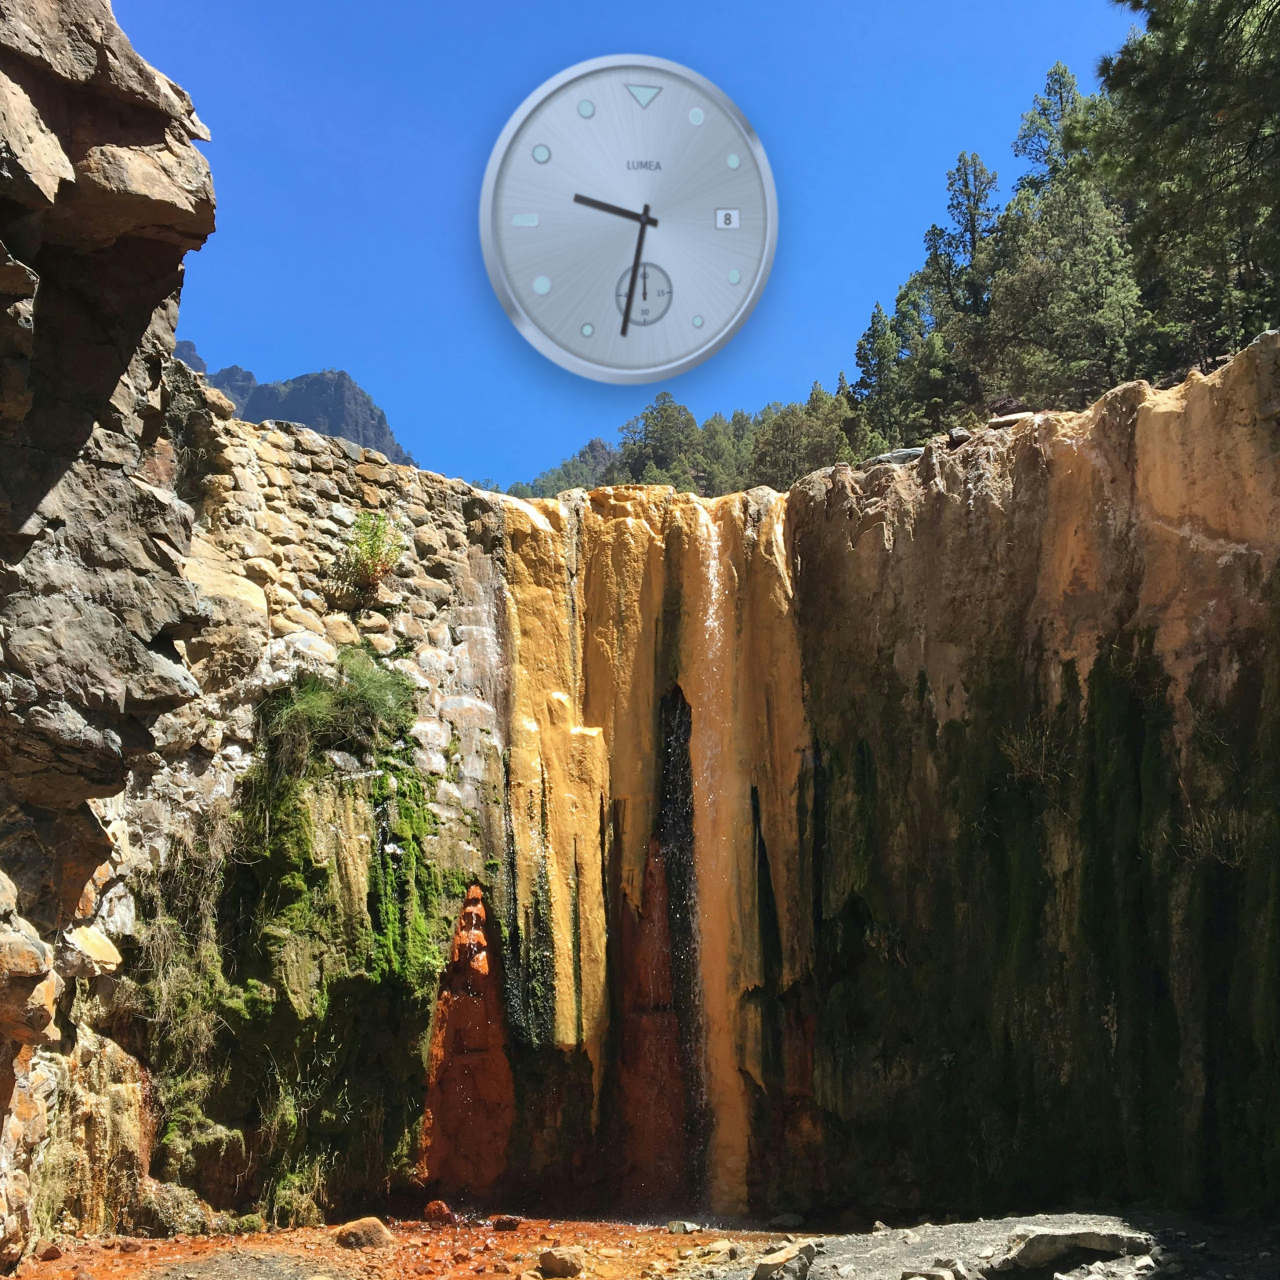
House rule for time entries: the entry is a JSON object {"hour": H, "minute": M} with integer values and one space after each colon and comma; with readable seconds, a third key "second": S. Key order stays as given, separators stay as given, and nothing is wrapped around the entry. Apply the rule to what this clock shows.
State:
{"hour": 9, "minute": 32}
